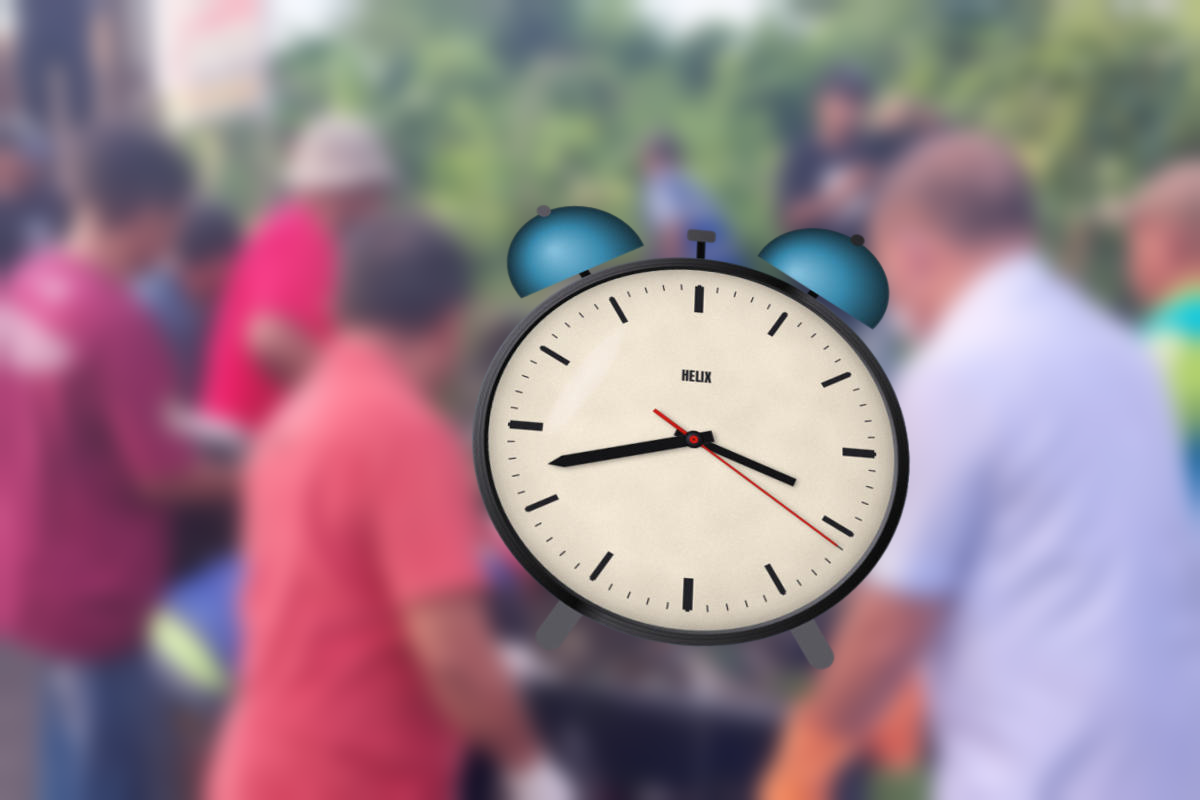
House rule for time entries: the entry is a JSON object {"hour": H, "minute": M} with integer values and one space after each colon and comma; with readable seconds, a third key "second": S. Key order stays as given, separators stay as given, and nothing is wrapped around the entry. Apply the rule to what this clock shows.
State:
{"hour": 3, "minute": 42, "second": 21}
